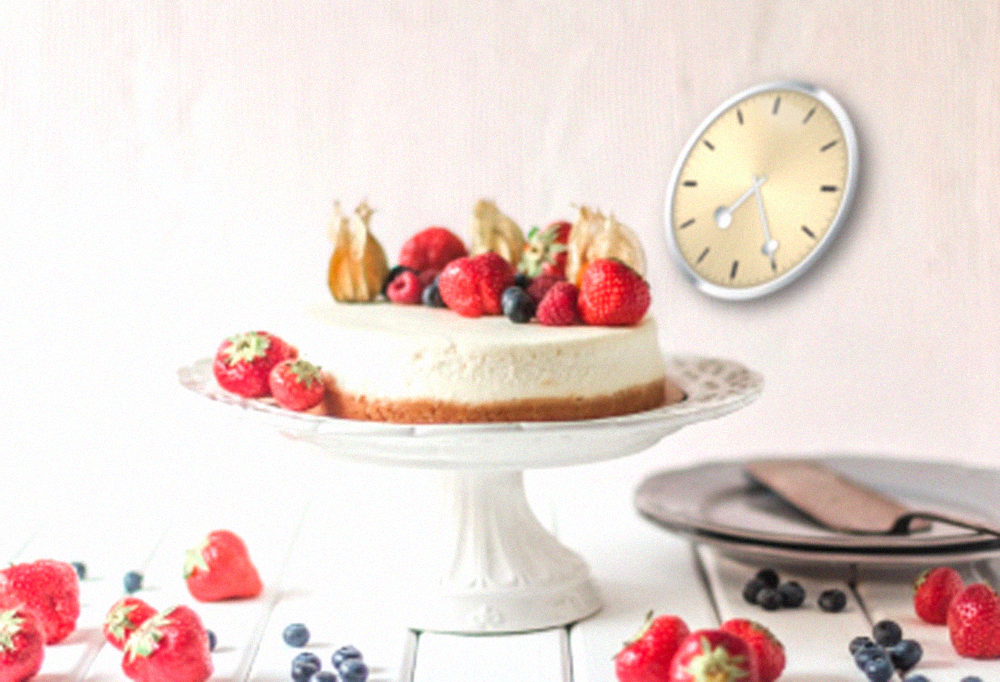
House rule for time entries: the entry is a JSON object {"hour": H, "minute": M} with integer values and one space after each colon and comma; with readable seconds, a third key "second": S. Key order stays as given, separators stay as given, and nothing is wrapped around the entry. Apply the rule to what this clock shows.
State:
{"hour": 7, "minute": 25}
